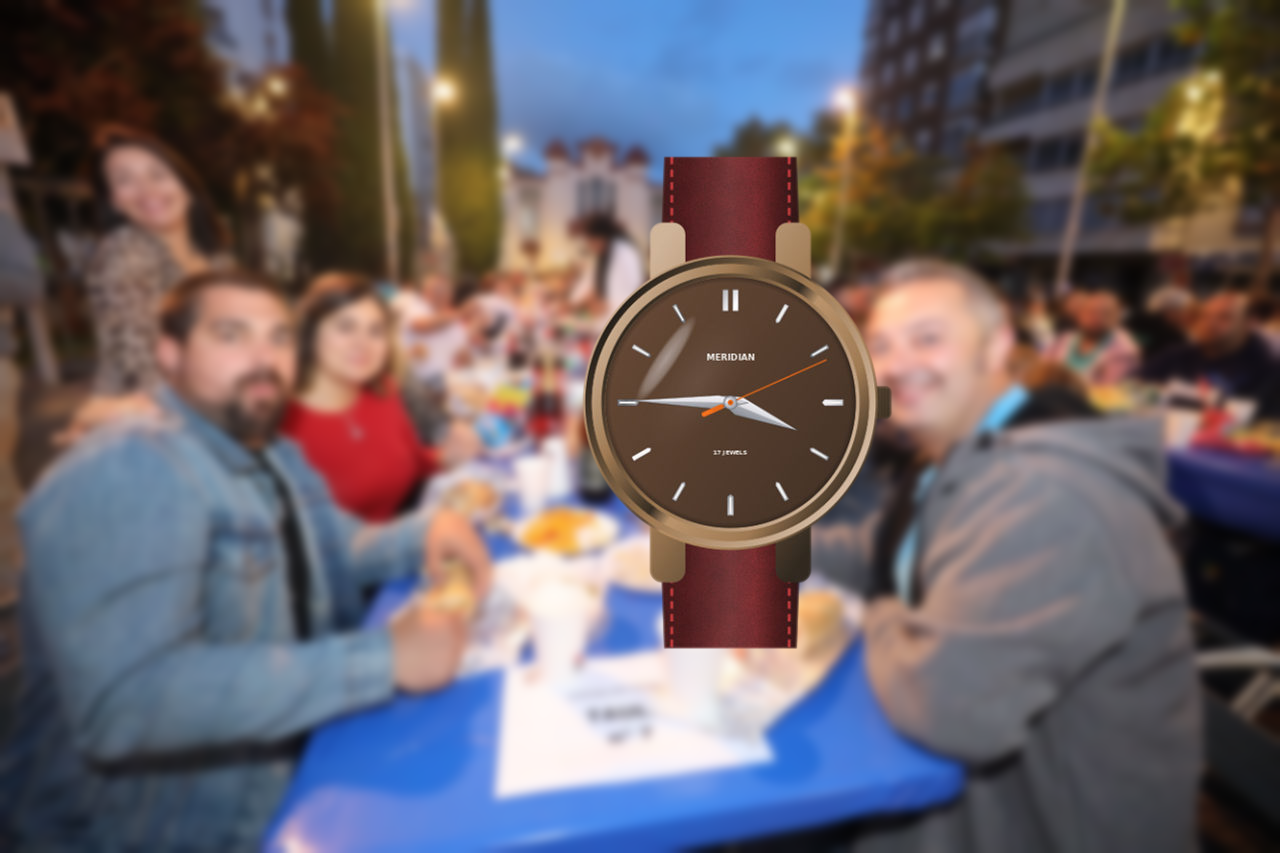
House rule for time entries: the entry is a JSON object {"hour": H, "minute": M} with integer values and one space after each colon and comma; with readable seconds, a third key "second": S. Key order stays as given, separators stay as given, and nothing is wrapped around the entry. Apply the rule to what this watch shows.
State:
{"hour": 3, "minute": 45, "second": 11}
